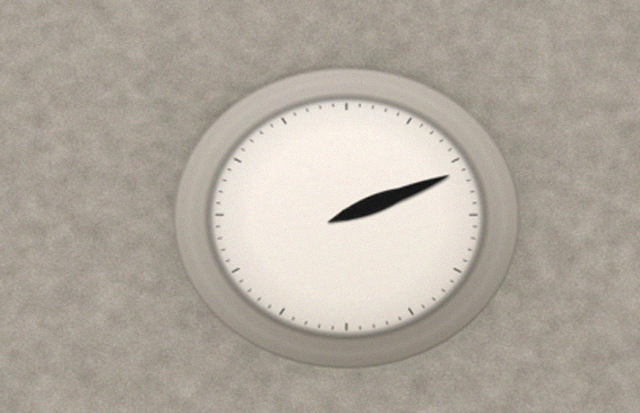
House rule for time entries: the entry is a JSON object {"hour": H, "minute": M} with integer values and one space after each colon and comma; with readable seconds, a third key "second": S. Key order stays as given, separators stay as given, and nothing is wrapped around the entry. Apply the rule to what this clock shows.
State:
{"hour": 2, "minute": 11}
